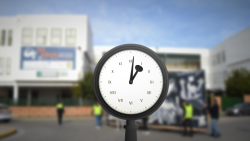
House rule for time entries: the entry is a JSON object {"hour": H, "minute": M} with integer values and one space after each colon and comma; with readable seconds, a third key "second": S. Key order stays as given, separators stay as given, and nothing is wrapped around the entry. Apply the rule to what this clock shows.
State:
{"hour": 1, "minute": 1}
